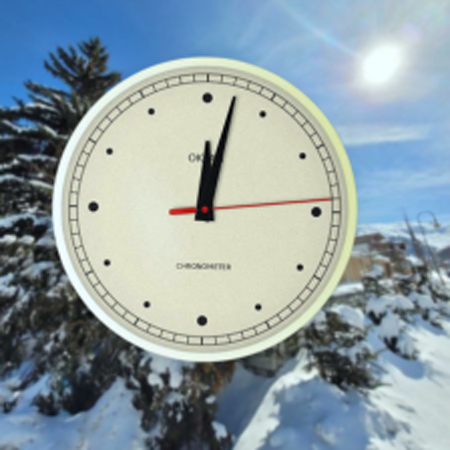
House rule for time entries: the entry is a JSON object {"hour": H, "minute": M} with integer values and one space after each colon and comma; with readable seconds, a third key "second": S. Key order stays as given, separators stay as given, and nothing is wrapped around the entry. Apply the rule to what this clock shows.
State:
{"hour": 12, "minute": 2, "second": 14}
